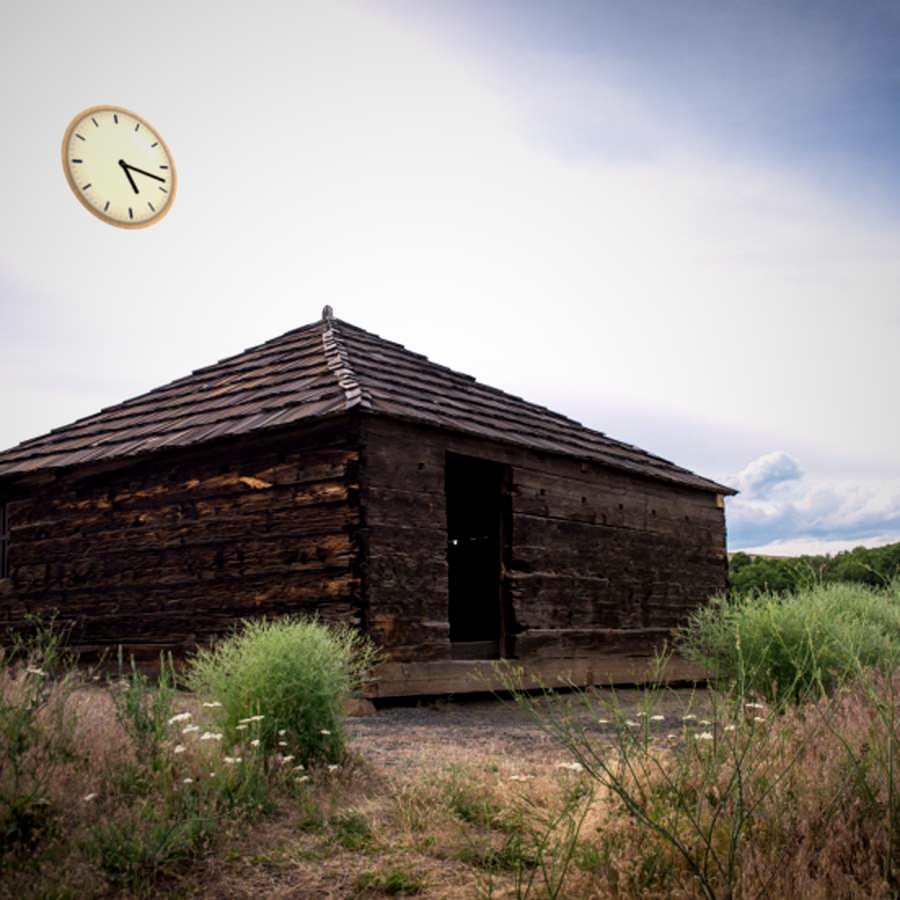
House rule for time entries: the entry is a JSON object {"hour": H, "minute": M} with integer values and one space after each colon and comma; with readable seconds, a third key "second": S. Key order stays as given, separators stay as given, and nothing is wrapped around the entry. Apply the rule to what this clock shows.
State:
{"hour": 5, "minute": 18}
